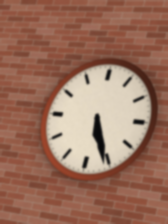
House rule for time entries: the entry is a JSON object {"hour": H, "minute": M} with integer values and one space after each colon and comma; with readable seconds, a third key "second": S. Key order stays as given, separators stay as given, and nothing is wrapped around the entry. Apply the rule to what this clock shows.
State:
{"hour": 5, "minute": 26}
